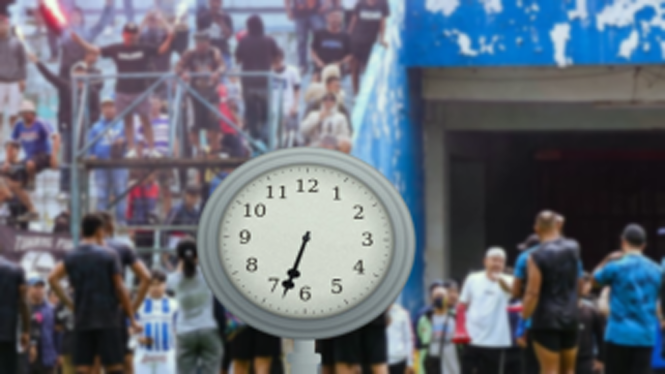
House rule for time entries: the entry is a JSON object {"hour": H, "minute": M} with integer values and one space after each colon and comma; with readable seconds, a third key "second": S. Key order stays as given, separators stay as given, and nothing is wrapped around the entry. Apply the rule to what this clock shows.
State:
{"hour": 6, "minute": 33}
